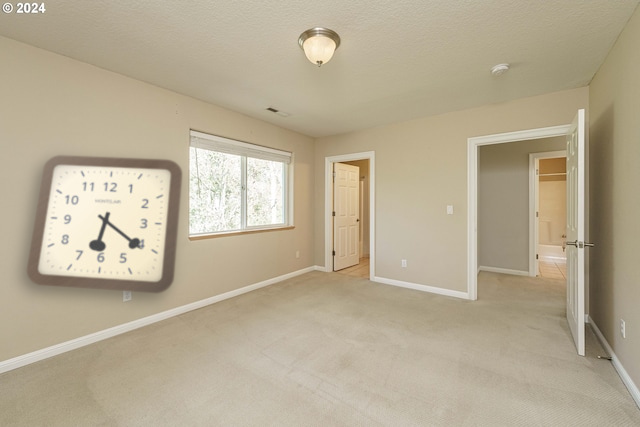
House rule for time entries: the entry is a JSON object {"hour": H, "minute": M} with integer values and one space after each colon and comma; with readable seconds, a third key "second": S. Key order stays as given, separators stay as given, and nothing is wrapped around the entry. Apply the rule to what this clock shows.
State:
{"hour": 6, "minute": 21}
